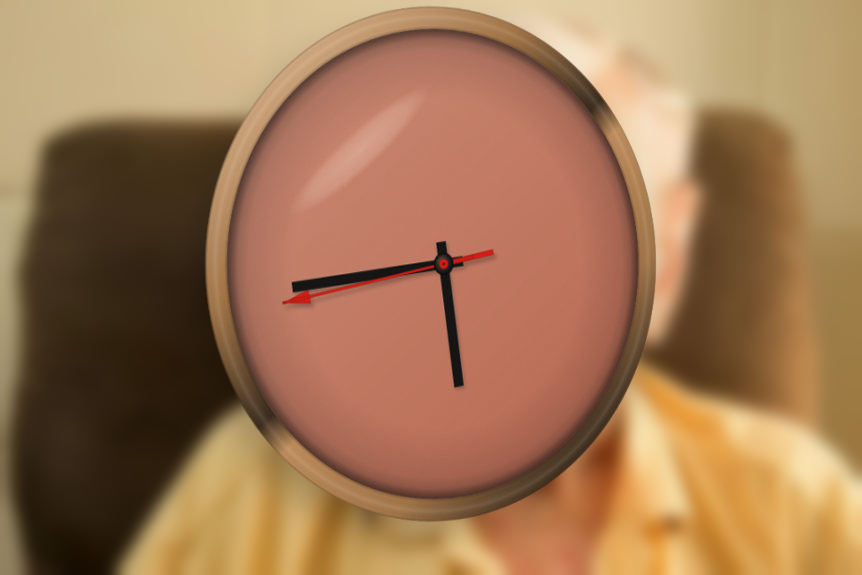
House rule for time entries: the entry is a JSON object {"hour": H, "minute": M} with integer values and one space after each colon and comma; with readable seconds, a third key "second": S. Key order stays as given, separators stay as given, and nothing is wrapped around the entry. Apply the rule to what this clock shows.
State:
{"hour": 5, "minute": 43, "second": 43}
